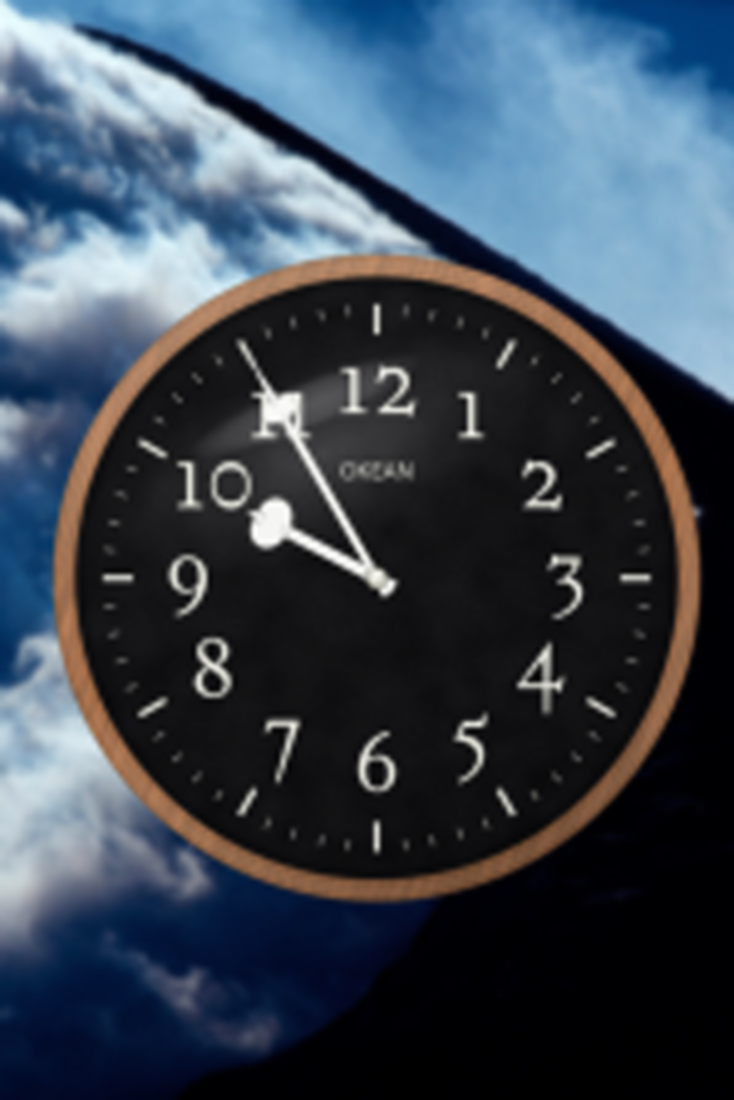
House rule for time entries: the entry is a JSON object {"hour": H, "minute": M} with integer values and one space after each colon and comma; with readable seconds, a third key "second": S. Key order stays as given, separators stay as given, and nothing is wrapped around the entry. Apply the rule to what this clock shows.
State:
{"hour": 9, "minute": 55}
